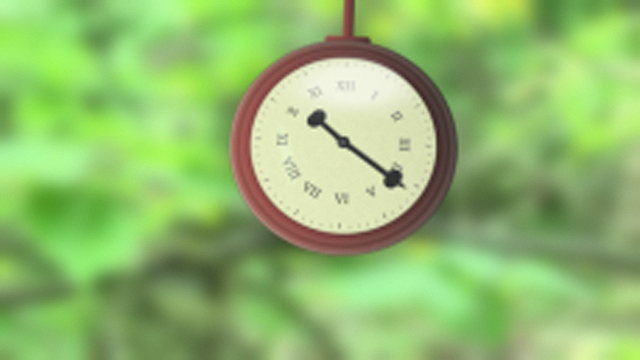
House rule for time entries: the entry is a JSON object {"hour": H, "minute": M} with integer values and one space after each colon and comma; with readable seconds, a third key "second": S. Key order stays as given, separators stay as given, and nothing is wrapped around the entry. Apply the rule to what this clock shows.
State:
{"hour": 10, "minute": 21}
